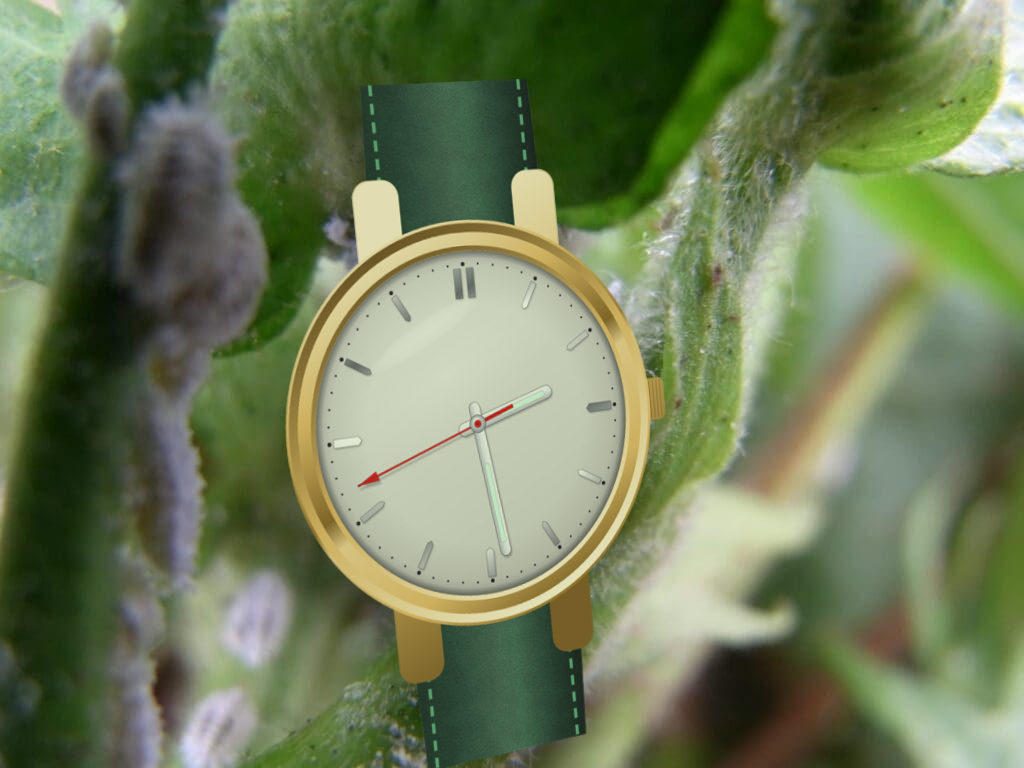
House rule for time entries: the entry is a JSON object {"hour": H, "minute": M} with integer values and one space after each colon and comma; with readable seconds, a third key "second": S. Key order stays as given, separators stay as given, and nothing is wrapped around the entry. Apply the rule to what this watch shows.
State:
{"hour": 2, "minute": 28, "second": 42}
